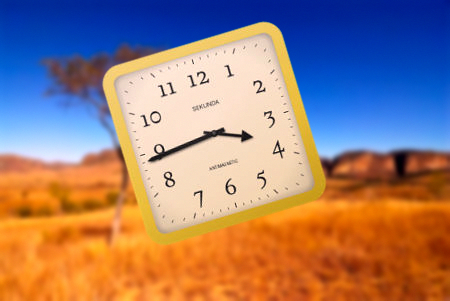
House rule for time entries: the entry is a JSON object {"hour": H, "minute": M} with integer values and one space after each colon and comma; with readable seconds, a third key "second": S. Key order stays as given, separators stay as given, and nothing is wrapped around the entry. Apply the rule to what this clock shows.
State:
{"hour": 3, "minute": 44}
